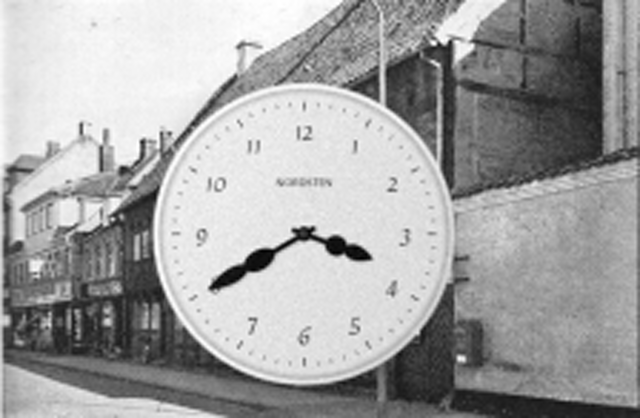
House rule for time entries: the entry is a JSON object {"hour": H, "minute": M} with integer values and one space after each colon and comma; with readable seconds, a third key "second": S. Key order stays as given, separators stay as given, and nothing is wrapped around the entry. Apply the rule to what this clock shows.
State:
{"hour": 3, "minute": 40}
